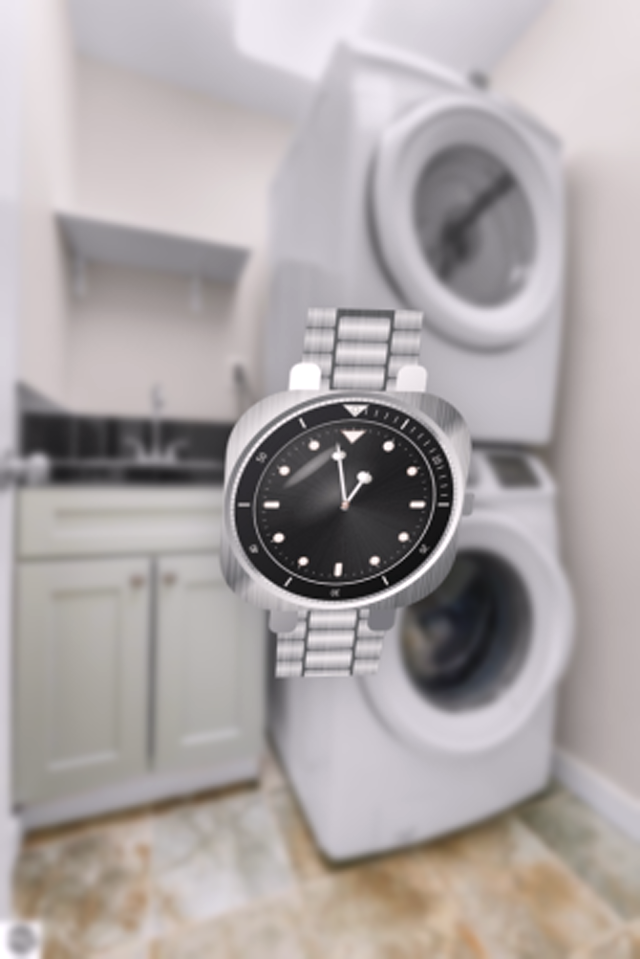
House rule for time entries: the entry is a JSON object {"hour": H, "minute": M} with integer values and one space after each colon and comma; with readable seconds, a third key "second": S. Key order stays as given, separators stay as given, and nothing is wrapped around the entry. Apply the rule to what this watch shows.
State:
{"hour": 12, "minute": 58}
